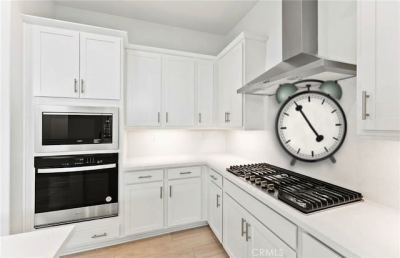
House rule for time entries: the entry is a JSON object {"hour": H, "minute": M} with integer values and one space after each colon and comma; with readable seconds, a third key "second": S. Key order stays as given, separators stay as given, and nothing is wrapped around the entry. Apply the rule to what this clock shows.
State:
{"hour": 4, "minute": 55}
